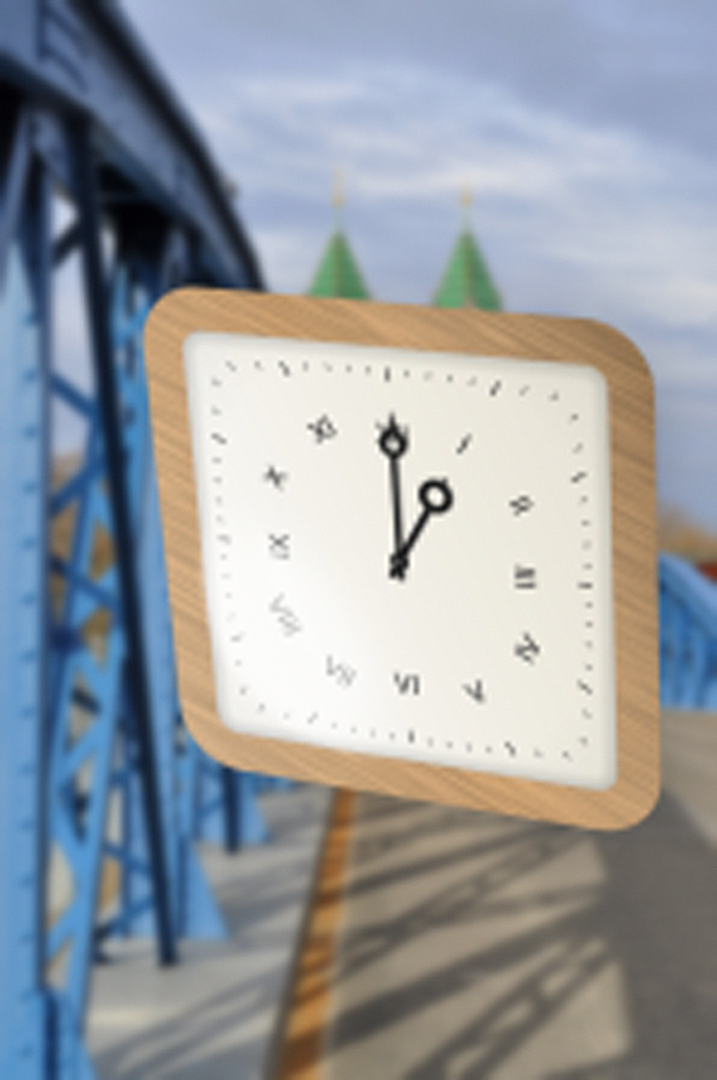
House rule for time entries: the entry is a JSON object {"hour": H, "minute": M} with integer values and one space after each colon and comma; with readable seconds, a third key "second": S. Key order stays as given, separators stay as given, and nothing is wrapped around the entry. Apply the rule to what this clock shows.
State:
{"hour": 1, "minute": 0}
